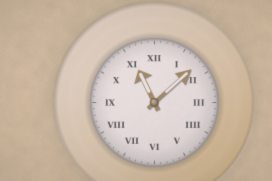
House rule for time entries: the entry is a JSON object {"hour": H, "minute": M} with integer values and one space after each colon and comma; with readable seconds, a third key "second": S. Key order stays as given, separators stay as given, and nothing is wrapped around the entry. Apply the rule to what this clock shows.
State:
{"hour": 11, "minute": 8}
